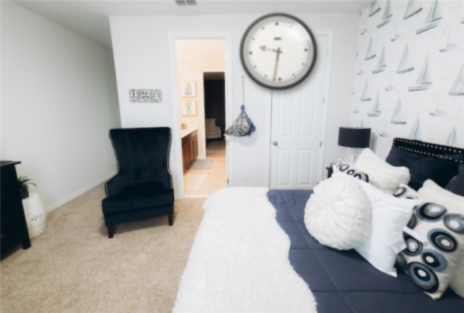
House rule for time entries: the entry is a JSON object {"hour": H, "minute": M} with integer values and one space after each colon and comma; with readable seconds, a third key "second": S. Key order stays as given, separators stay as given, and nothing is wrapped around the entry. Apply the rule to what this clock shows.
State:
{"hour": 9, "minute": 32}
